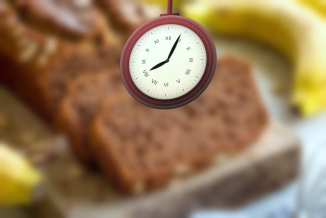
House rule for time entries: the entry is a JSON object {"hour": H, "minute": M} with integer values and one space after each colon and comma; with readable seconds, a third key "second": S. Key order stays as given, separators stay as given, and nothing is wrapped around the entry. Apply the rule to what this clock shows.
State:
{"hour": 8, "minute": 4}
